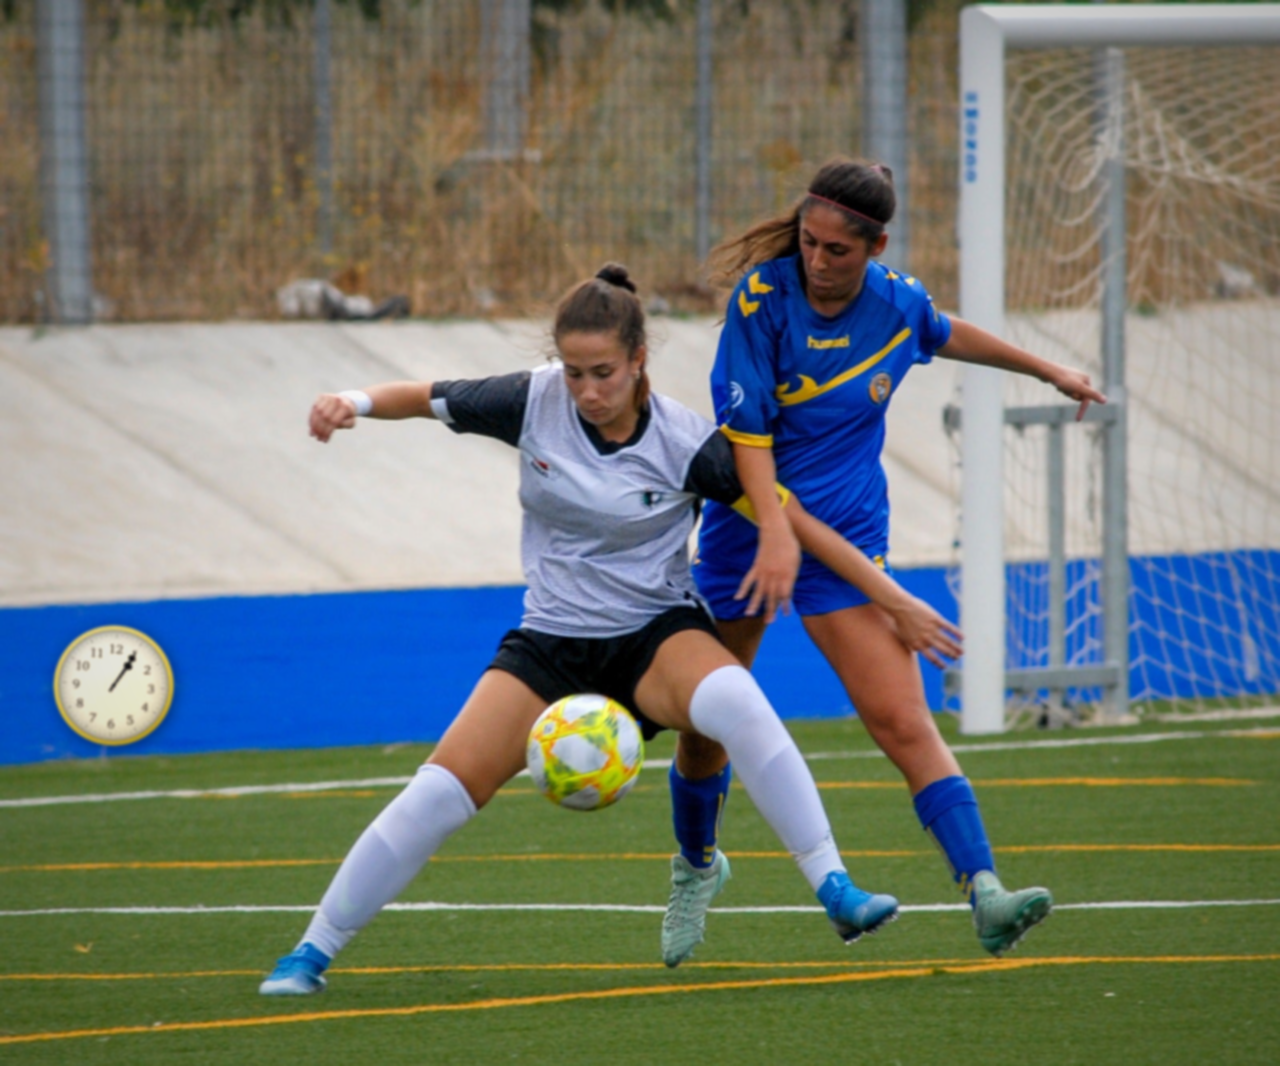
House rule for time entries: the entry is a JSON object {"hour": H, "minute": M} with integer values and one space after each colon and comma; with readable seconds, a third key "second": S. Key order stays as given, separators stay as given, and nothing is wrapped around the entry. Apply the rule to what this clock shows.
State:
{"hour": 1, "minute": 5}
